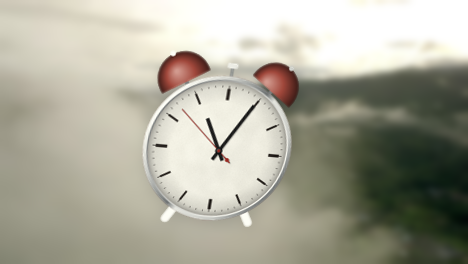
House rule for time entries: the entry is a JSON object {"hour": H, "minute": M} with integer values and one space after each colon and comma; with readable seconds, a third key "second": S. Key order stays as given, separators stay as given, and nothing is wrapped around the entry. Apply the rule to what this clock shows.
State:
{"hour": 11, "minute": 4, "second": 52}
